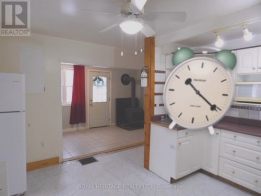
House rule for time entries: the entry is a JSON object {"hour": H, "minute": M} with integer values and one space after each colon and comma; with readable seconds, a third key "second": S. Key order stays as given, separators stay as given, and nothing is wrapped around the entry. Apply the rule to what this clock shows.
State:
{"hour": 10, "minute": 21}
